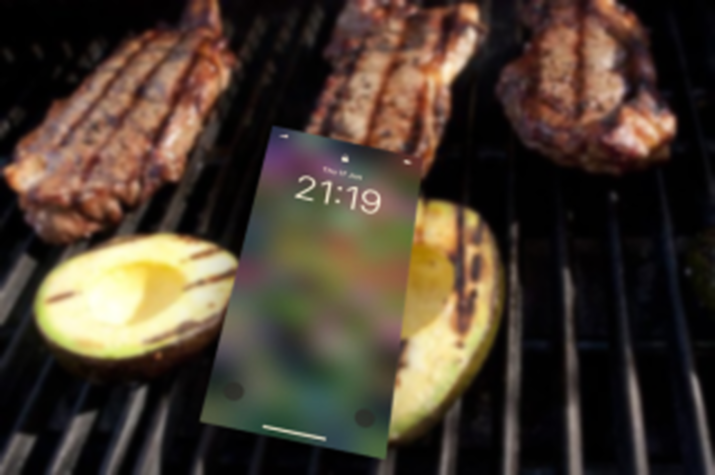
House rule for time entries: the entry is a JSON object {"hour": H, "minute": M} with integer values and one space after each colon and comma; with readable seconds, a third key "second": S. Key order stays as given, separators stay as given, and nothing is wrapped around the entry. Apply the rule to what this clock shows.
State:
{"hour": 21, "minute": 19}
